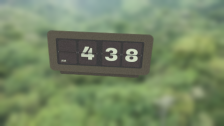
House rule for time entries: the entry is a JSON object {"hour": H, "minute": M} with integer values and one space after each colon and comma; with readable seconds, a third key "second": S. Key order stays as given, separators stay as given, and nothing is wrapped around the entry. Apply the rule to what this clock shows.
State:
{"hour": 4, "minute": 38}
